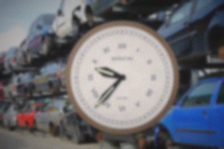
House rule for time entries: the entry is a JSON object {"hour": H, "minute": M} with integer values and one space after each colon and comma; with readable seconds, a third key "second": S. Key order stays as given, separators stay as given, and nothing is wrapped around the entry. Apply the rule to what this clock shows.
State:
{"hour": 9, "minute": 37}
